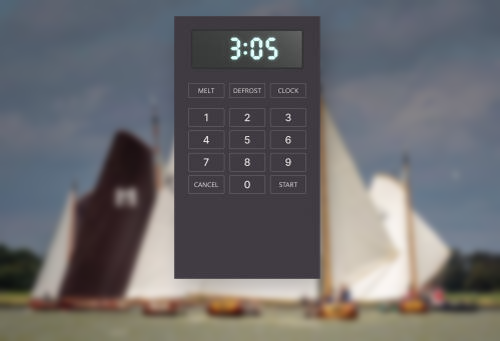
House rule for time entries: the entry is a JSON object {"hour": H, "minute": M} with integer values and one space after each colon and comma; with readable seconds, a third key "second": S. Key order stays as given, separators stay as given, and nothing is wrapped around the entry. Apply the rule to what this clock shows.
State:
{"hour": 3, "minute": 5}
